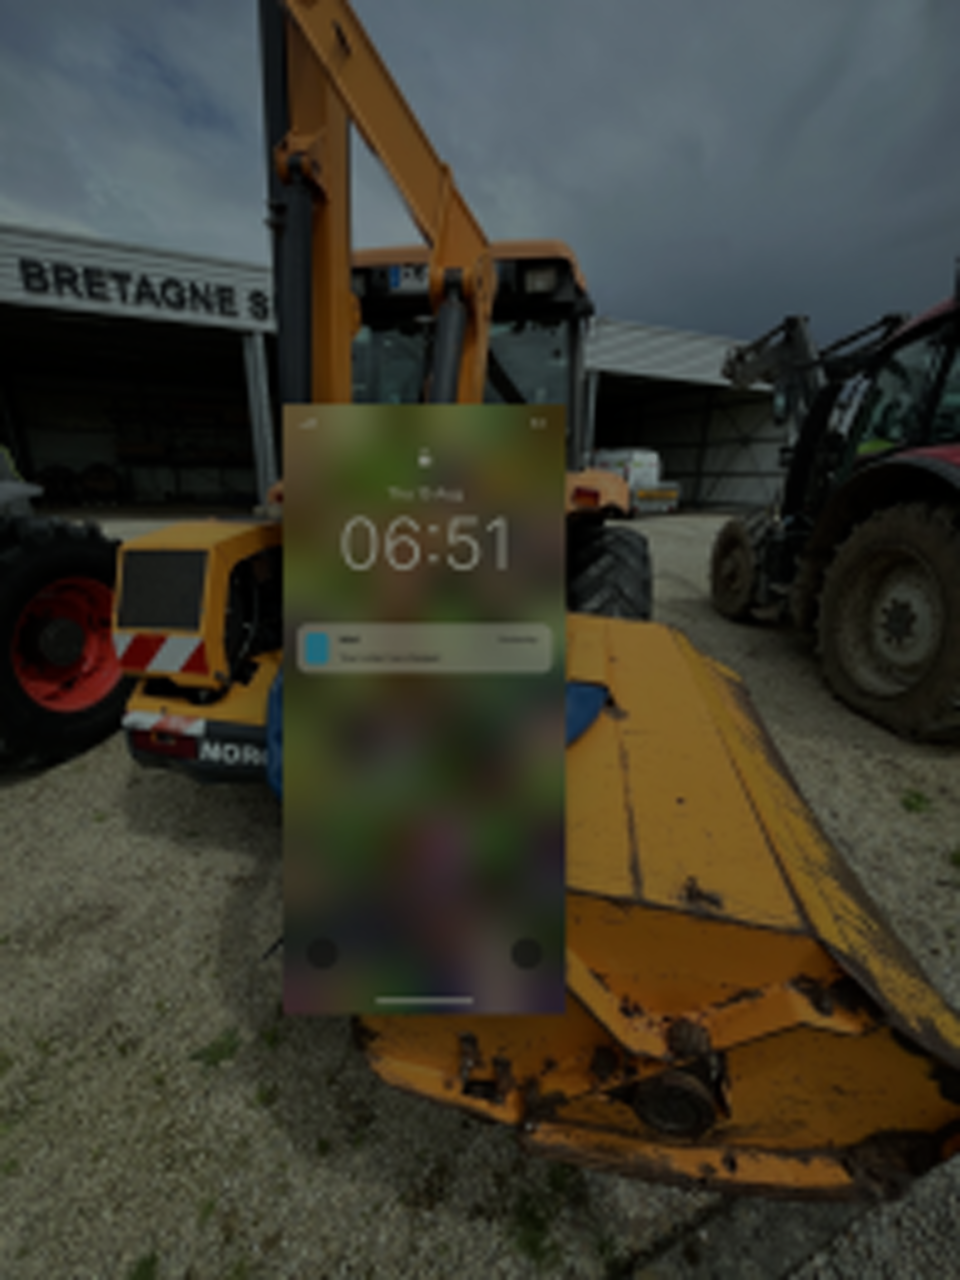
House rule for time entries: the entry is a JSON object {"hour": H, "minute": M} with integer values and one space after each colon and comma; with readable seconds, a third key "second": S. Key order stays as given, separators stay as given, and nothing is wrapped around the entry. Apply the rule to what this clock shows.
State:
{"hour": 6, "minute": 51}
